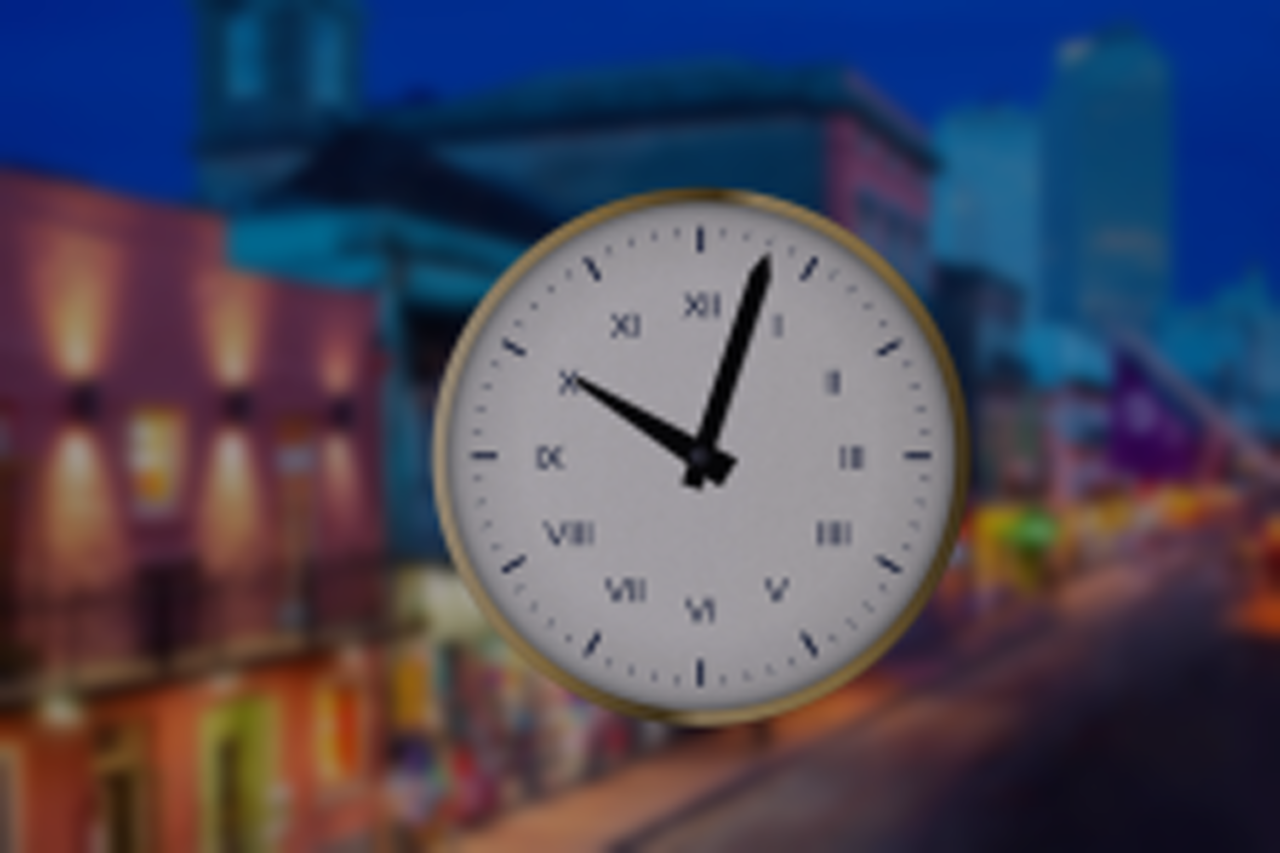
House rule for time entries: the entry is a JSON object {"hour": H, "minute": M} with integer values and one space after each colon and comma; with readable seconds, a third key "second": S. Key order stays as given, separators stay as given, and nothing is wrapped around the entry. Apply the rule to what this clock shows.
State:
{"hour": 10, "minute": 3}
